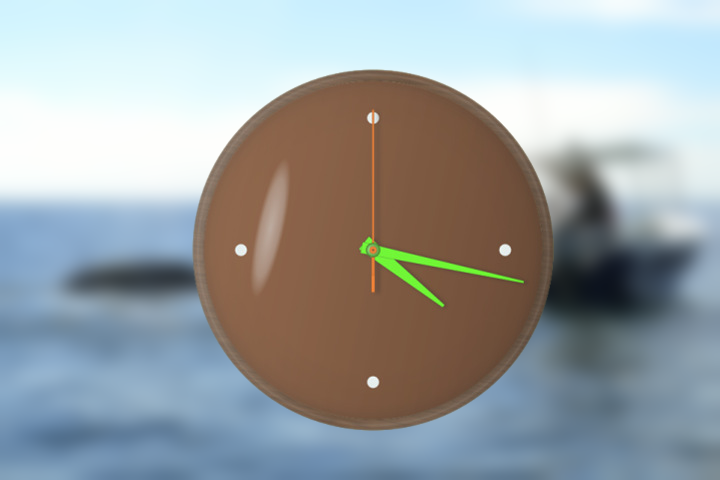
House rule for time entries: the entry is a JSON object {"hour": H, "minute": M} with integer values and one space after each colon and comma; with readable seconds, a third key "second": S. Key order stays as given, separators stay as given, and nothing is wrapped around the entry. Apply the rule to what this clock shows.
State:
{"hour": 4, "minute": 17, "second": 0}
